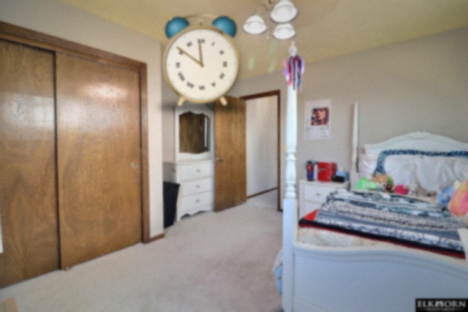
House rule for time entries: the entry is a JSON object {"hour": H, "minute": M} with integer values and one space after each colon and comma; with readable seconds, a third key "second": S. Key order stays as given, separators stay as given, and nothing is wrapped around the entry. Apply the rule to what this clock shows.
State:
{"hour": 11, "minute": 51}
